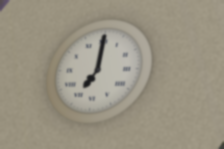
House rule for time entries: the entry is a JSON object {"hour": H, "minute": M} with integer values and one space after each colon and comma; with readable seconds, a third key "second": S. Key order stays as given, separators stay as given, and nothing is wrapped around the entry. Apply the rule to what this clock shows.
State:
{"hour": 7, "minute": 0}
